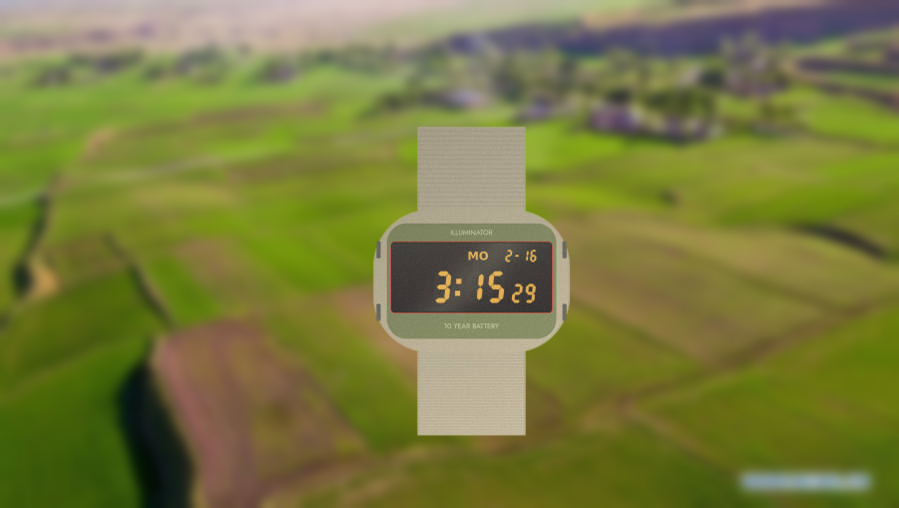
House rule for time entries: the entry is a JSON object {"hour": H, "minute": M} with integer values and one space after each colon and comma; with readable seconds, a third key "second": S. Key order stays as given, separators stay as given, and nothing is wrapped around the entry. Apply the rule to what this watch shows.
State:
{"hour": 3, "minute": 15, "second": 29}
